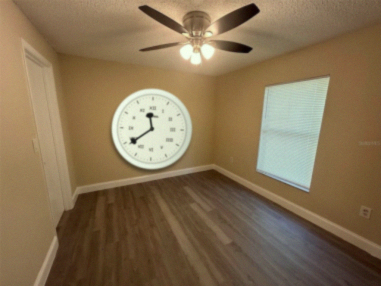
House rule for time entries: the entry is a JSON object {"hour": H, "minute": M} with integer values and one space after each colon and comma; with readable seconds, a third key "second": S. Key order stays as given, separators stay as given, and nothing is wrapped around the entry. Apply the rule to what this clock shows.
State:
{"hour": 11, "minute": 39}
